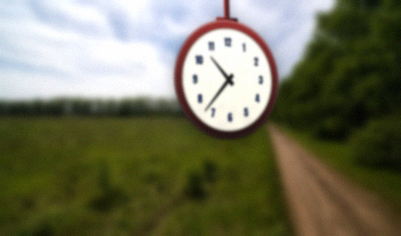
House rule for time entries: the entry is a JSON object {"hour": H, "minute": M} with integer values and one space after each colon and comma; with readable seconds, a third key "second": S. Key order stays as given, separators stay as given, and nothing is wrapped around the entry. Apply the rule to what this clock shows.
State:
{"hour": 10, "minute": 37}
